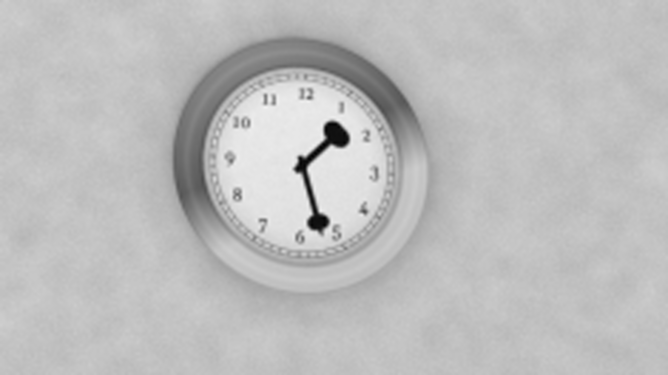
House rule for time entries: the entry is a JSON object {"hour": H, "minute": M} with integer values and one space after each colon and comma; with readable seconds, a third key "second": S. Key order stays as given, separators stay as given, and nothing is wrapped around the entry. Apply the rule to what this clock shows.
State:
{"hour": 1, "minute": 27}
